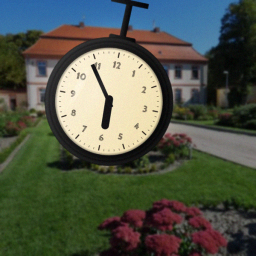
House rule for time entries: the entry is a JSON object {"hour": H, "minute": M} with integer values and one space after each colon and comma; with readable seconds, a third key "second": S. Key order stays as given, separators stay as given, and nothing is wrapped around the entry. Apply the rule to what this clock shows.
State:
{"hour": 5, "minute": 54}
